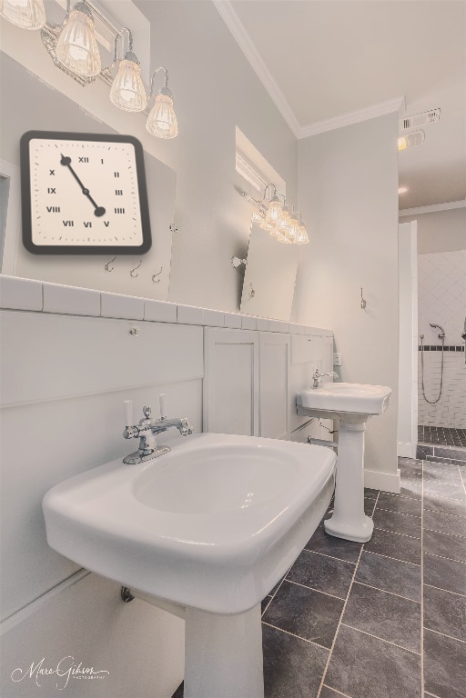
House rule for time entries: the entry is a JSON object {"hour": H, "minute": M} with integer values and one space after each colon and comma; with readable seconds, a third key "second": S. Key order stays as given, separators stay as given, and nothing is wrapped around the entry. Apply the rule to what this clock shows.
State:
{"hour": 4, "minute": 55}
